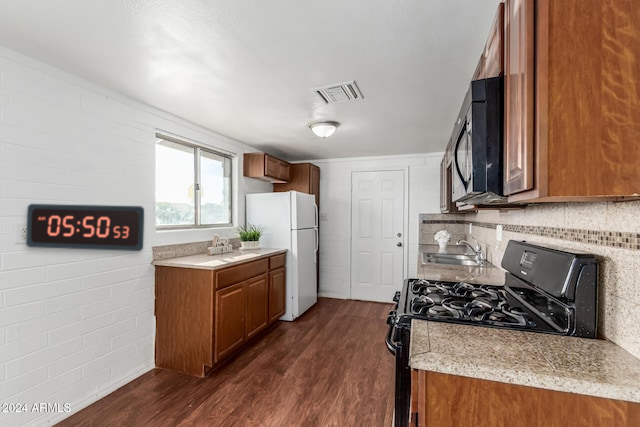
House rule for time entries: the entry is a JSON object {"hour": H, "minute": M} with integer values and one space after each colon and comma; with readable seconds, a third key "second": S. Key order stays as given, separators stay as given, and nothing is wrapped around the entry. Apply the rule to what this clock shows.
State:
{"hour": 5, "minute": 50, "second": 53}
